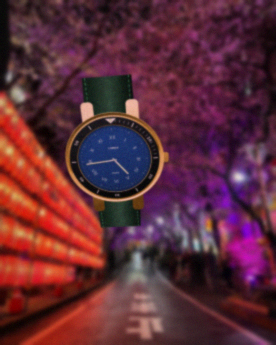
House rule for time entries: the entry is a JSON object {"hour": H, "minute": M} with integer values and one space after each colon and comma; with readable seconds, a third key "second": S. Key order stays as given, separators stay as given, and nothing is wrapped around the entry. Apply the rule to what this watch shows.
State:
{"hour": 4, "minute": 44}
